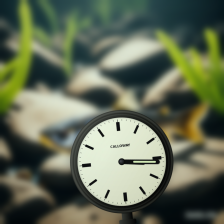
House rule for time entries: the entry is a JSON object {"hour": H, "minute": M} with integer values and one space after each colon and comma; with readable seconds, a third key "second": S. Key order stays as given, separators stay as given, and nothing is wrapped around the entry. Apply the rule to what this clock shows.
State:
{"hour": 3, "minute": 16}
